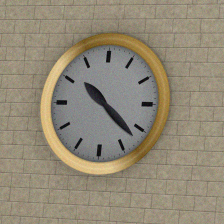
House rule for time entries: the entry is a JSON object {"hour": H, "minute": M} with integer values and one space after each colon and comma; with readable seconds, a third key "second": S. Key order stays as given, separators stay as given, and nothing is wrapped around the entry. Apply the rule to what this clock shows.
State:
{"hour": 10, "minute": 22}
